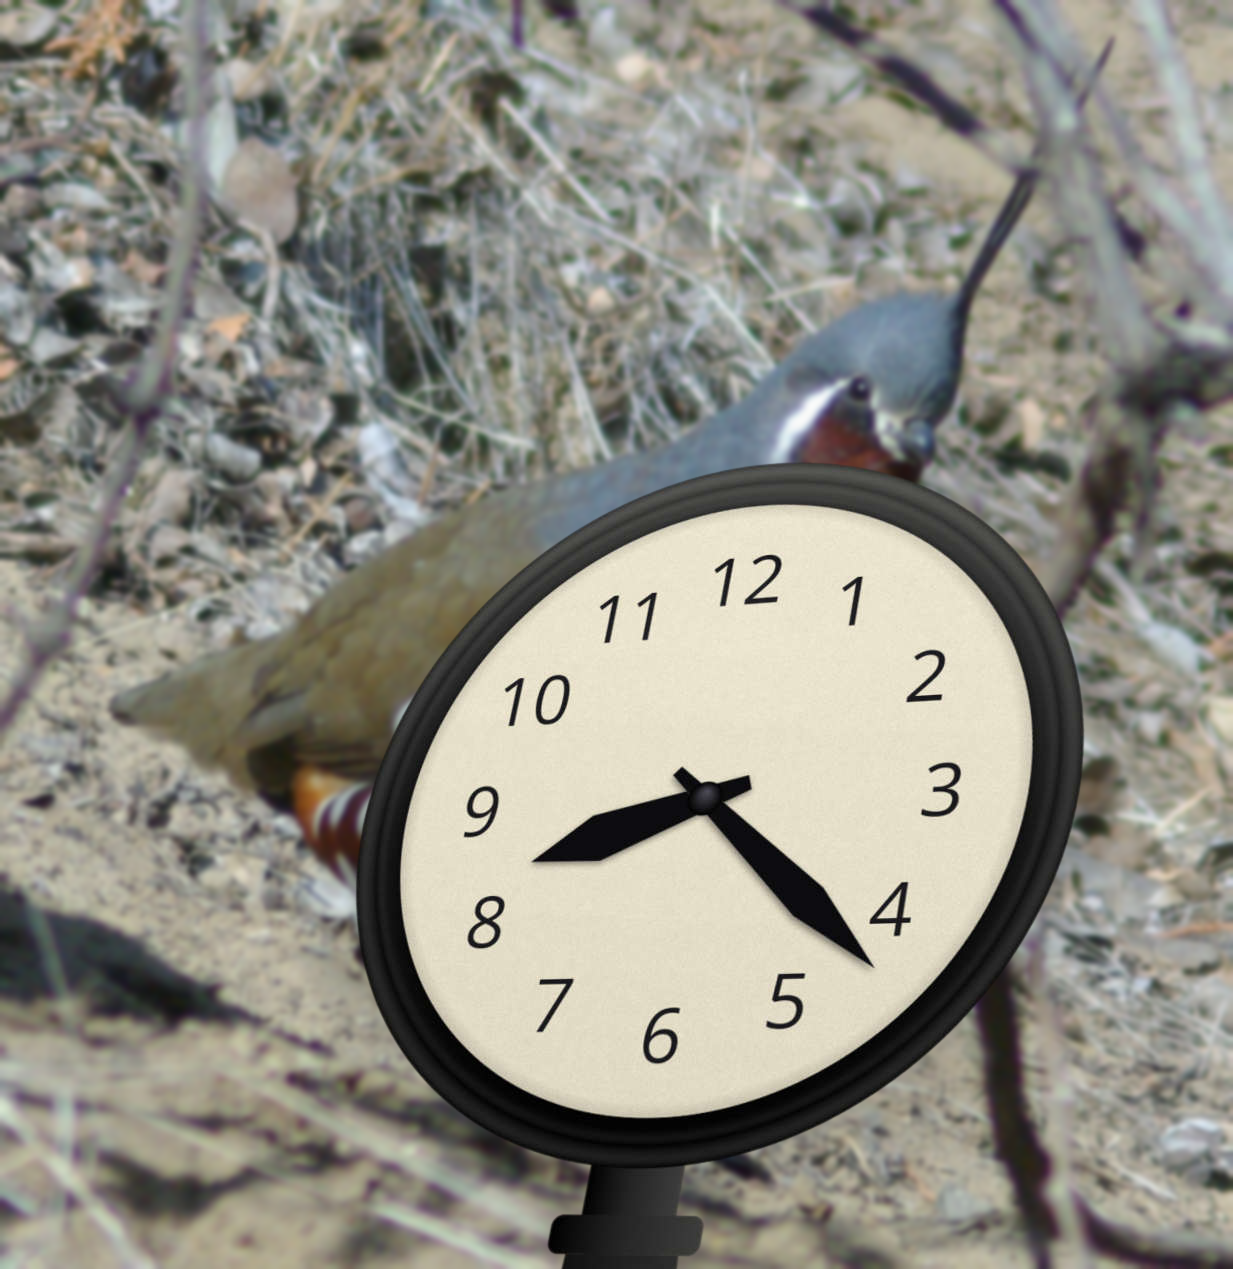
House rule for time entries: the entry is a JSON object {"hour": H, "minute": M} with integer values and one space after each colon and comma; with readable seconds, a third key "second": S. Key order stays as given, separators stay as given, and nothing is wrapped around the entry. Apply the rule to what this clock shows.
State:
{"hour": 8, "minute": 22}
